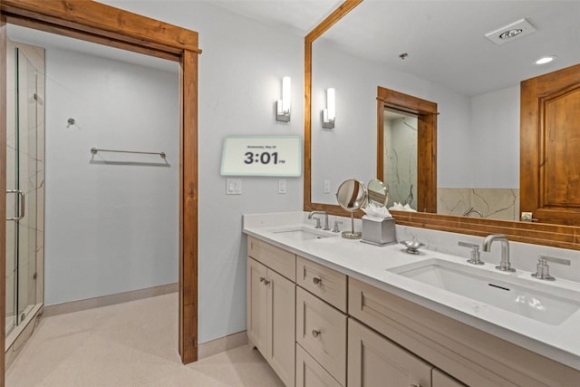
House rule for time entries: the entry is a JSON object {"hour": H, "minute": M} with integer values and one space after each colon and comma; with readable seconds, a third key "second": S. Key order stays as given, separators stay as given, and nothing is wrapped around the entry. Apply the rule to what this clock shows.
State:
{"hour": 3, "minute": 1}
